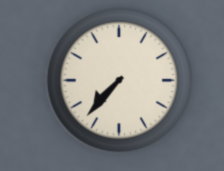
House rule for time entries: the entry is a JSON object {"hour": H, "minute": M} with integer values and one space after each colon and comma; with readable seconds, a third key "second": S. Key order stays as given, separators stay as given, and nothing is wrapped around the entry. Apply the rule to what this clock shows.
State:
{"hour": 7, "minute": 37}
